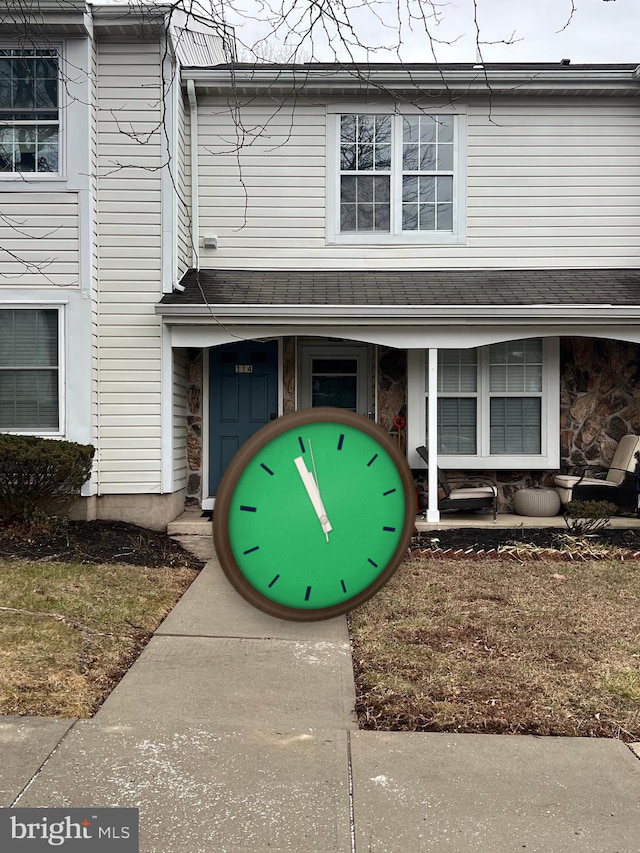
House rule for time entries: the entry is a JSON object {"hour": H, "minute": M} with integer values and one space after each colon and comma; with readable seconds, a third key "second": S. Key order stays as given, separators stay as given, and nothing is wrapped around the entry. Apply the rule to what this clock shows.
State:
{"hour": 10, "minute": 53, "second": 56}
